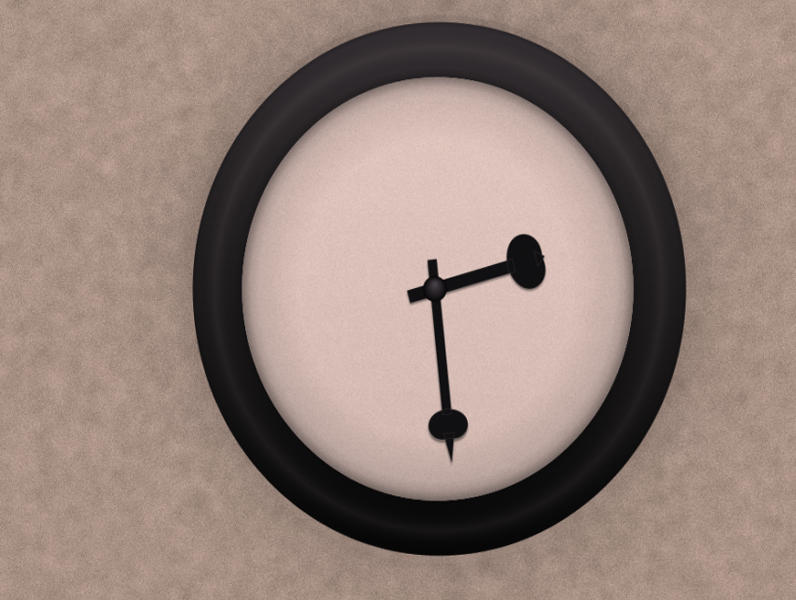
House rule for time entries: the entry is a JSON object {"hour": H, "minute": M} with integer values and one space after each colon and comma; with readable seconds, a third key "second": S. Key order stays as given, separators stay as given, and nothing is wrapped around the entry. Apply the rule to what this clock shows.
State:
{"hour": 2, "minute": 29}
